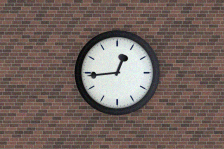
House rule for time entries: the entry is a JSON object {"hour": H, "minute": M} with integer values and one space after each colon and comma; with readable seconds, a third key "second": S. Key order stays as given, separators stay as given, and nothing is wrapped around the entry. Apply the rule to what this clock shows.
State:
{"hour": 12, "minute": 44}
